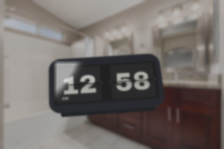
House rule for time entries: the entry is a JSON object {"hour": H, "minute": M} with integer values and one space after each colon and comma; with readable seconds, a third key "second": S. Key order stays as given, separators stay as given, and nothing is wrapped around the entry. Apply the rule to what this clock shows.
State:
{"hour": 12, "minute": 58}
